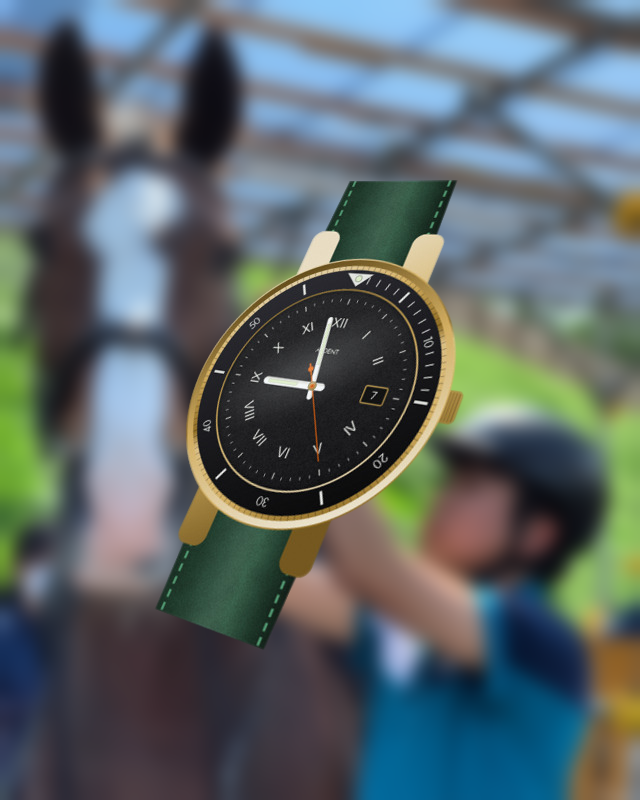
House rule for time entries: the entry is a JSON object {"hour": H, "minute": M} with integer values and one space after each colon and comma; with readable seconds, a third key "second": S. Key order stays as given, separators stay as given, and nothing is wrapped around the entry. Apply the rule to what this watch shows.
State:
{"hour": 8, "minute": 58, "second": 25}
